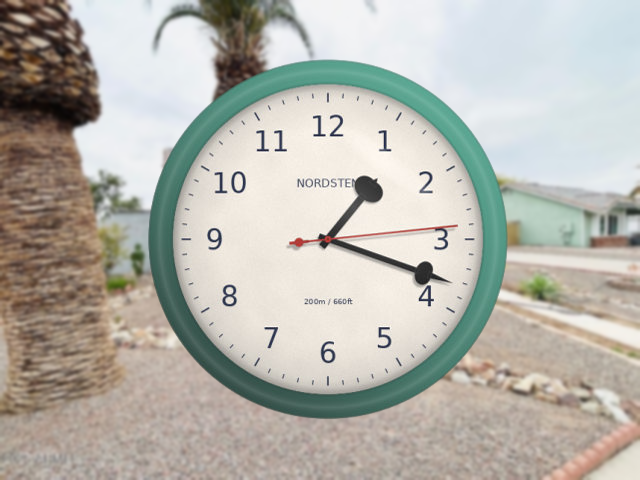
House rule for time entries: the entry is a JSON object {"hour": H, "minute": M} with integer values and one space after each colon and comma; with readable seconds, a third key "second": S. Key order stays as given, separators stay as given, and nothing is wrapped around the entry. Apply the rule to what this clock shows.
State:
{"hour": 1, "minute": 18, "second": 14}
